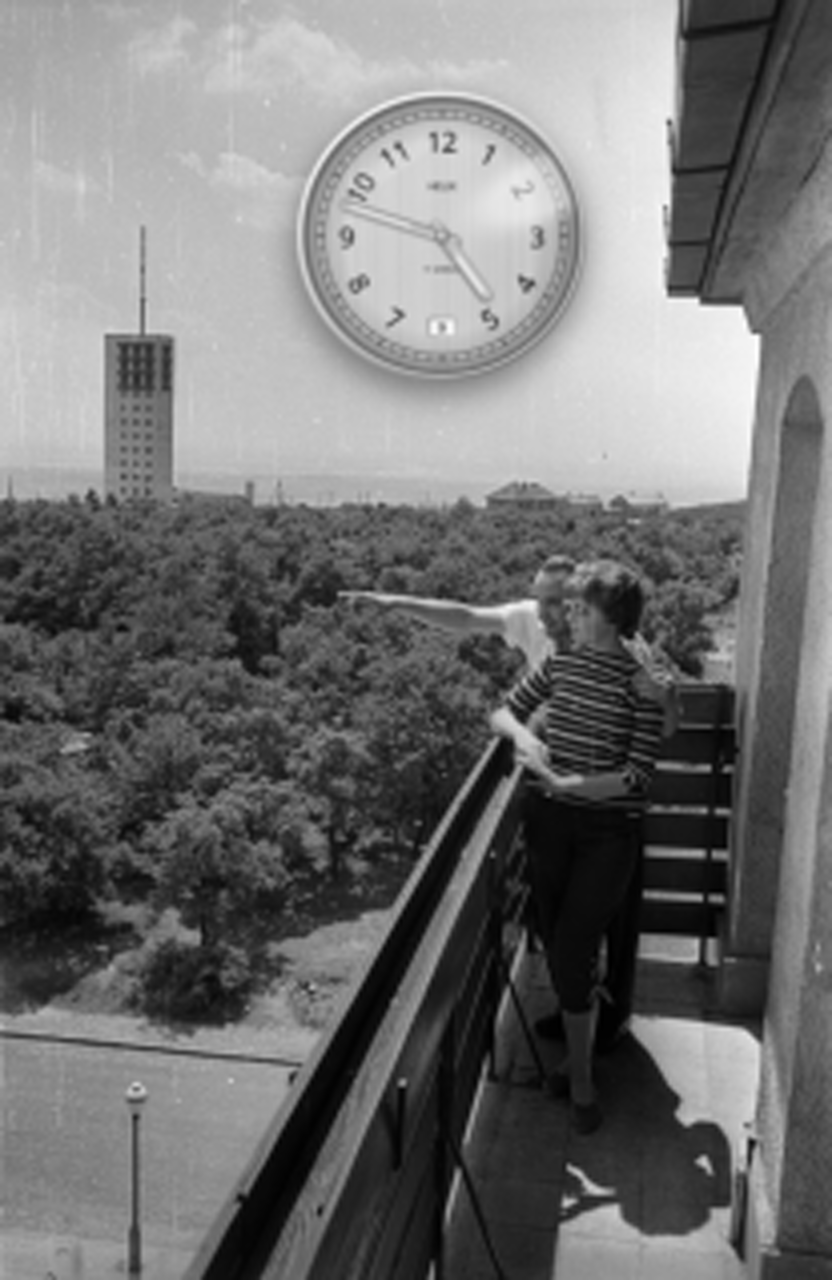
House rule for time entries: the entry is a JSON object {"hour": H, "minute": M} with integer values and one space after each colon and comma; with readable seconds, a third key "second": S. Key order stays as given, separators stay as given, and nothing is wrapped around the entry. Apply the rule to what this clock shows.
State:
{"hour": 4, "minute": 48}
